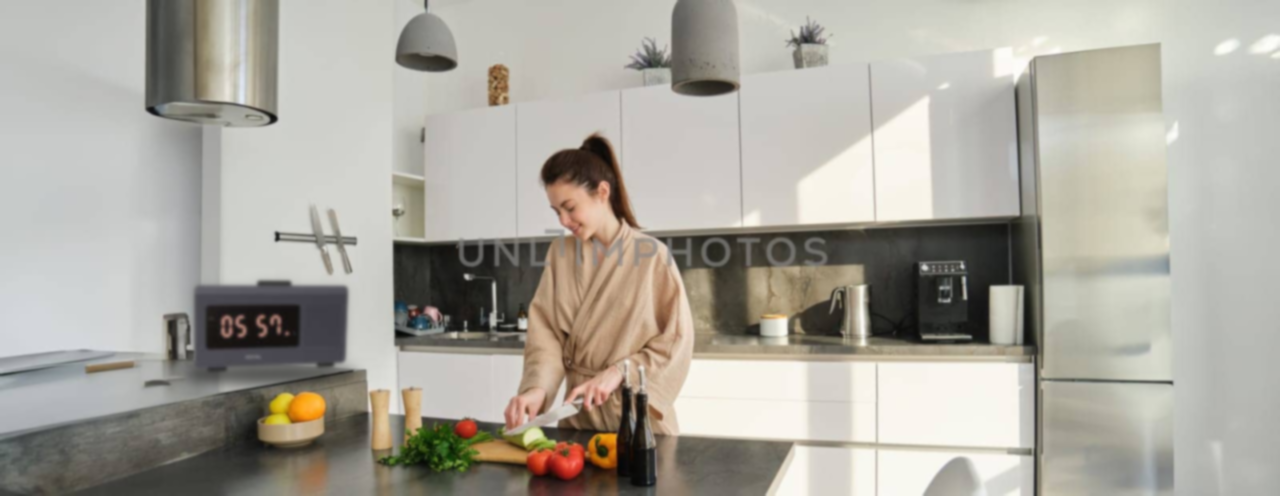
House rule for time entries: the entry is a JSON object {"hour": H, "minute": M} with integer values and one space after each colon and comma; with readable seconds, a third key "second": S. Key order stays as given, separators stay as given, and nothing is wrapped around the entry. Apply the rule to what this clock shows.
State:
{"hour": 5, "minute": 57}
